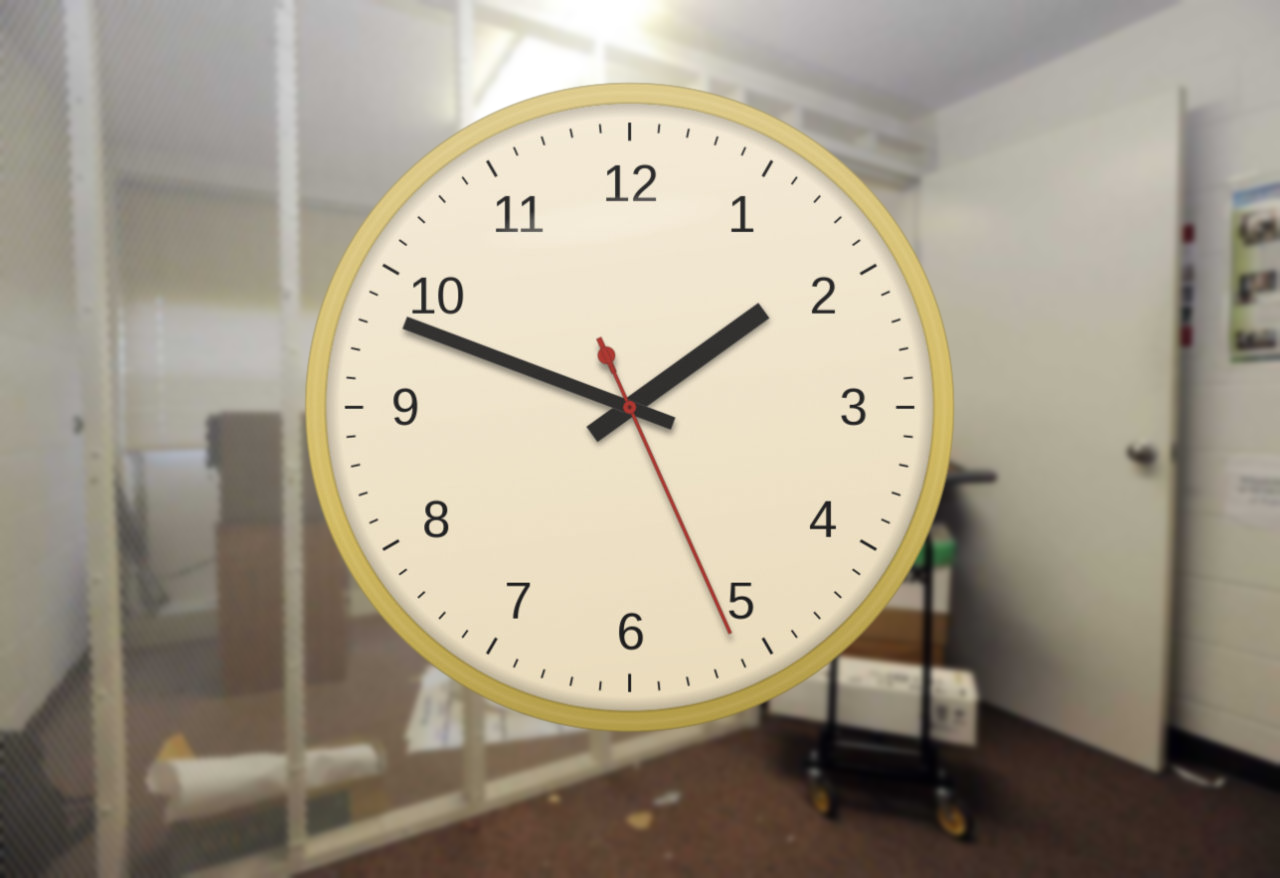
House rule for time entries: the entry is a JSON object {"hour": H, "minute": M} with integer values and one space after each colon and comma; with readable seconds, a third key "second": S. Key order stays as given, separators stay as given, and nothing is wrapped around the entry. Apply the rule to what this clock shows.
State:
{"hour": 1, "minute": 48, "second": 26}
